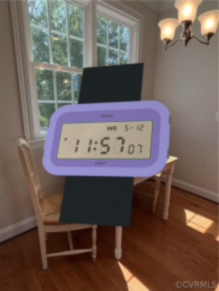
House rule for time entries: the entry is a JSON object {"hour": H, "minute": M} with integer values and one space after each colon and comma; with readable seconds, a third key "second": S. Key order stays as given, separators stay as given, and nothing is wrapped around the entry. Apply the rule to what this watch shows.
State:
{"hour": 11, "minute": 57}
